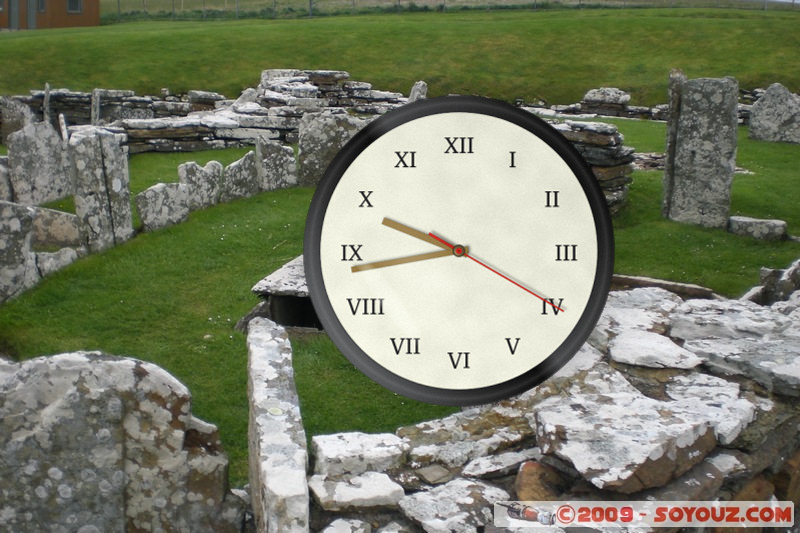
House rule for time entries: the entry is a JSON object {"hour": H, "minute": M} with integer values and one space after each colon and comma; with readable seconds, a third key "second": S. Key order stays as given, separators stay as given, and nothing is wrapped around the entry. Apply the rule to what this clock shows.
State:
{"hour": 9, "minute": 43, "second": 20}
